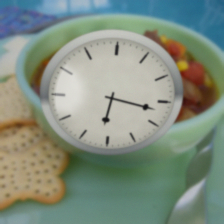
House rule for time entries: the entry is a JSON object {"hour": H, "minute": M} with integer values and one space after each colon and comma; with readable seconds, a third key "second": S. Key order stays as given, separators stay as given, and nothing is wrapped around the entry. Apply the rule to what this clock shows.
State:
{"hour": 6, "minute": 17}
